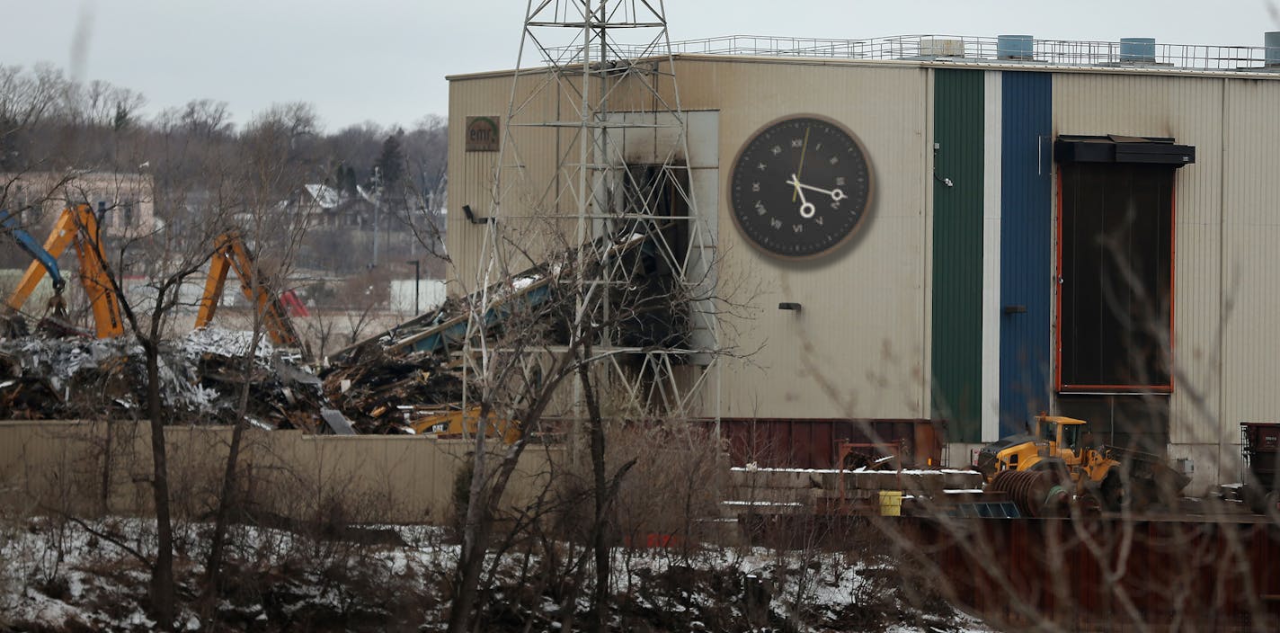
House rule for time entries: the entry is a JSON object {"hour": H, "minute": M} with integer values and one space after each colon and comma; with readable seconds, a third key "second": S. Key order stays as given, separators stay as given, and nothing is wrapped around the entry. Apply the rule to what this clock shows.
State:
{"hour": 5, "minute": 18, "second": 2}
